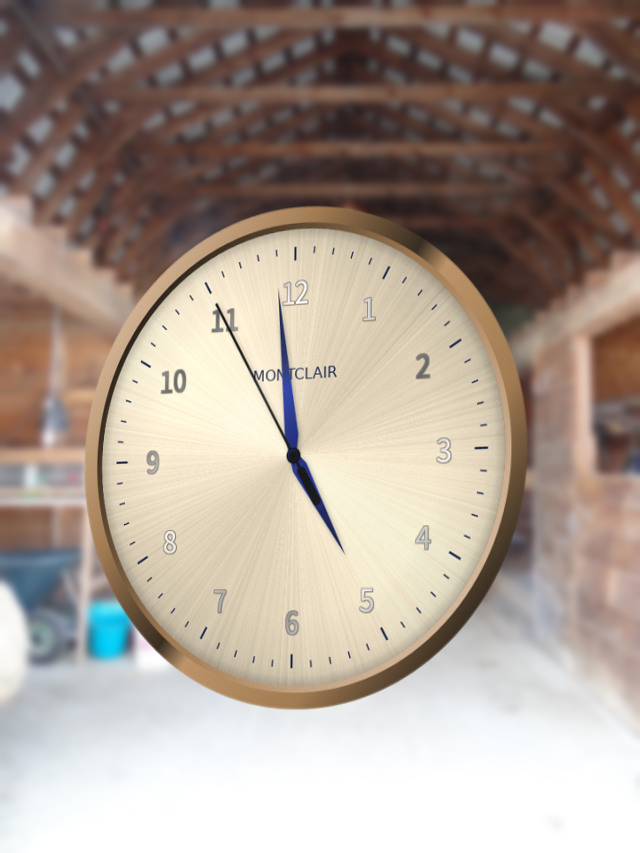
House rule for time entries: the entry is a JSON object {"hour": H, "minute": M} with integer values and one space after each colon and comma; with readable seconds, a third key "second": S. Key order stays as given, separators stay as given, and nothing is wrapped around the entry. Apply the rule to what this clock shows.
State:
{"hour": 4, "minute": 58, "second": 55}
